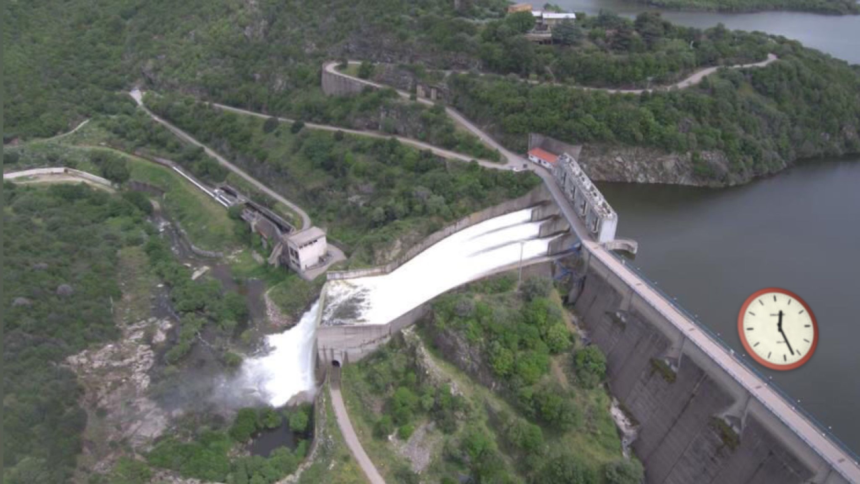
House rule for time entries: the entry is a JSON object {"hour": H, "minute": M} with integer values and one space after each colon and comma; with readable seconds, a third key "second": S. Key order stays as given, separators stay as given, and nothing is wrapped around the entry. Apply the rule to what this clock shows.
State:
{"hour": 12, "minute": 27}
